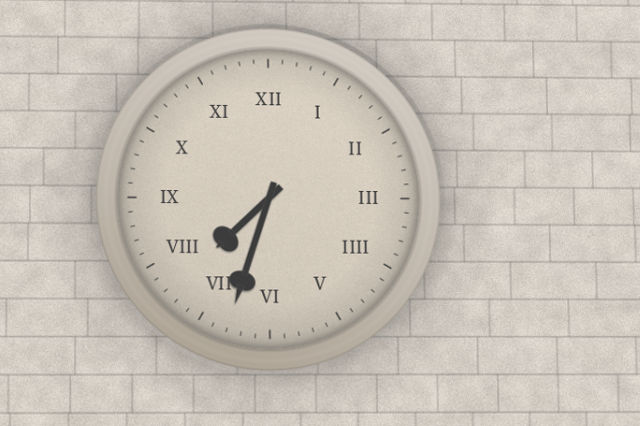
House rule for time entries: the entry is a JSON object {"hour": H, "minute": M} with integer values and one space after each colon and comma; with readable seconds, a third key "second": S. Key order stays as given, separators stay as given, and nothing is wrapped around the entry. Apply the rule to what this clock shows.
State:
{"hour": 7, "minute": 33}
